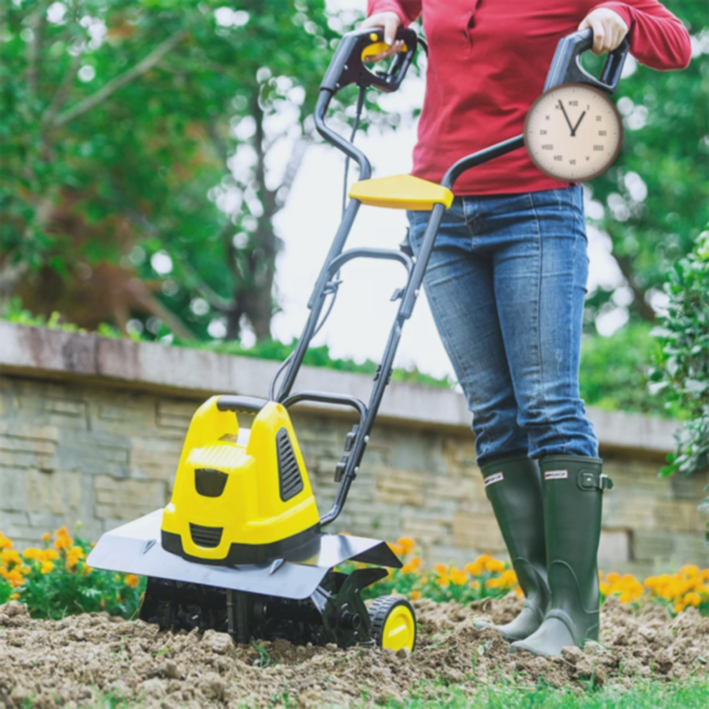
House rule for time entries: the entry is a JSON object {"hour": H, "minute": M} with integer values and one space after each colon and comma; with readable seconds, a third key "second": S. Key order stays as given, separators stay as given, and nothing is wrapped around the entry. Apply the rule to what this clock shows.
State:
{"hour": 12, "minute": 56}
